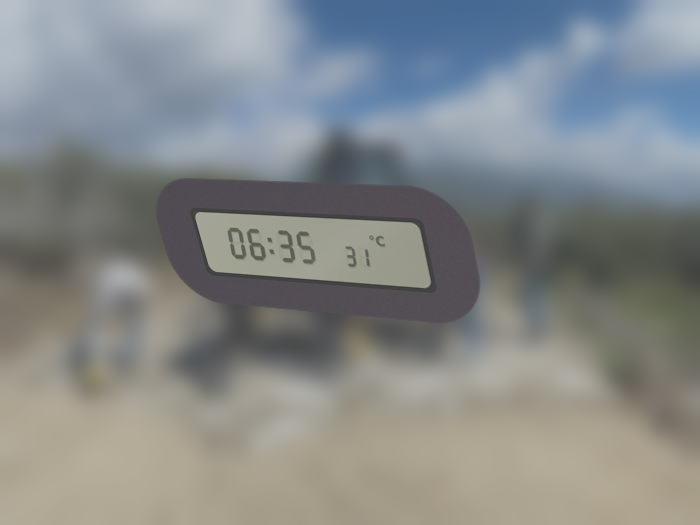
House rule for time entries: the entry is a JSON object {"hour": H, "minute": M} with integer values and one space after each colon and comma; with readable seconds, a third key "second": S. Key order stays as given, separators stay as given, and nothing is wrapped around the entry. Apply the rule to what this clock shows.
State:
{"hour": 6, "minute": 35}
